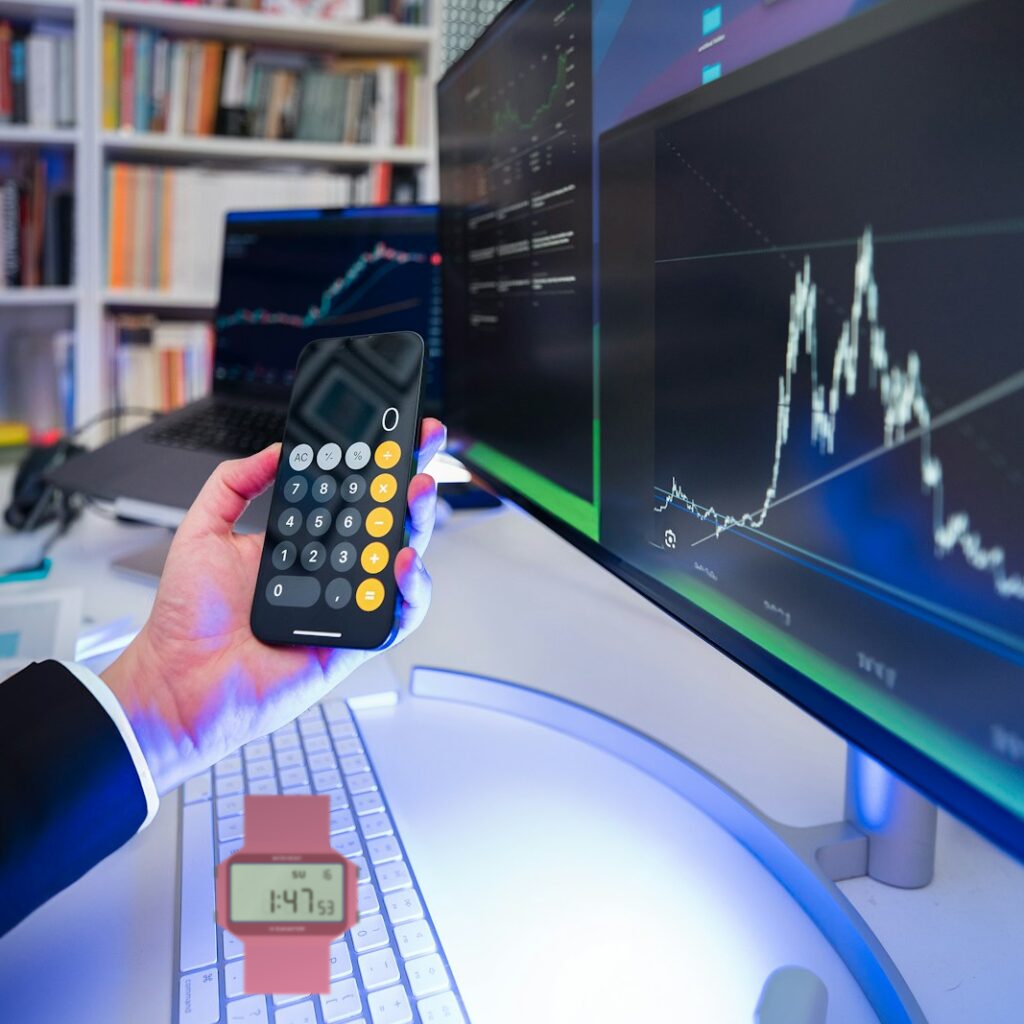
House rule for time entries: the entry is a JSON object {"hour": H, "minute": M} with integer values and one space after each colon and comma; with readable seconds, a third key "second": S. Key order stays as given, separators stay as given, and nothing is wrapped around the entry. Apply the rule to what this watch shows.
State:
{"hour": 1, "minute": 47, "second": 53}
